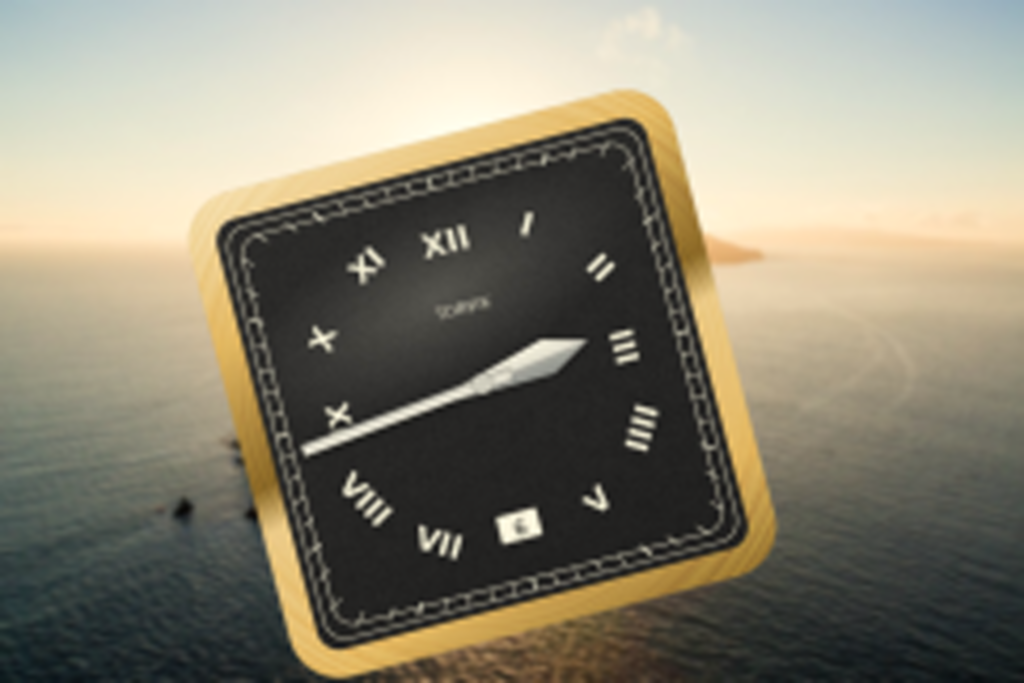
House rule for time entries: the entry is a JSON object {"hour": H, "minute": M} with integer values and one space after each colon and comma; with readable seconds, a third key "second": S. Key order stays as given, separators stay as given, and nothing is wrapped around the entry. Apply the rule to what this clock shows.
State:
{"hour": 2, "minute": 44}
